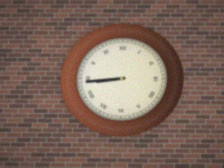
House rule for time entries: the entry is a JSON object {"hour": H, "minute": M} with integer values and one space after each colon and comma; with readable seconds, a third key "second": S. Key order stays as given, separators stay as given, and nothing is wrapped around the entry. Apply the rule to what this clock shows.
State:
{"hour": 8, "minute": 44}
